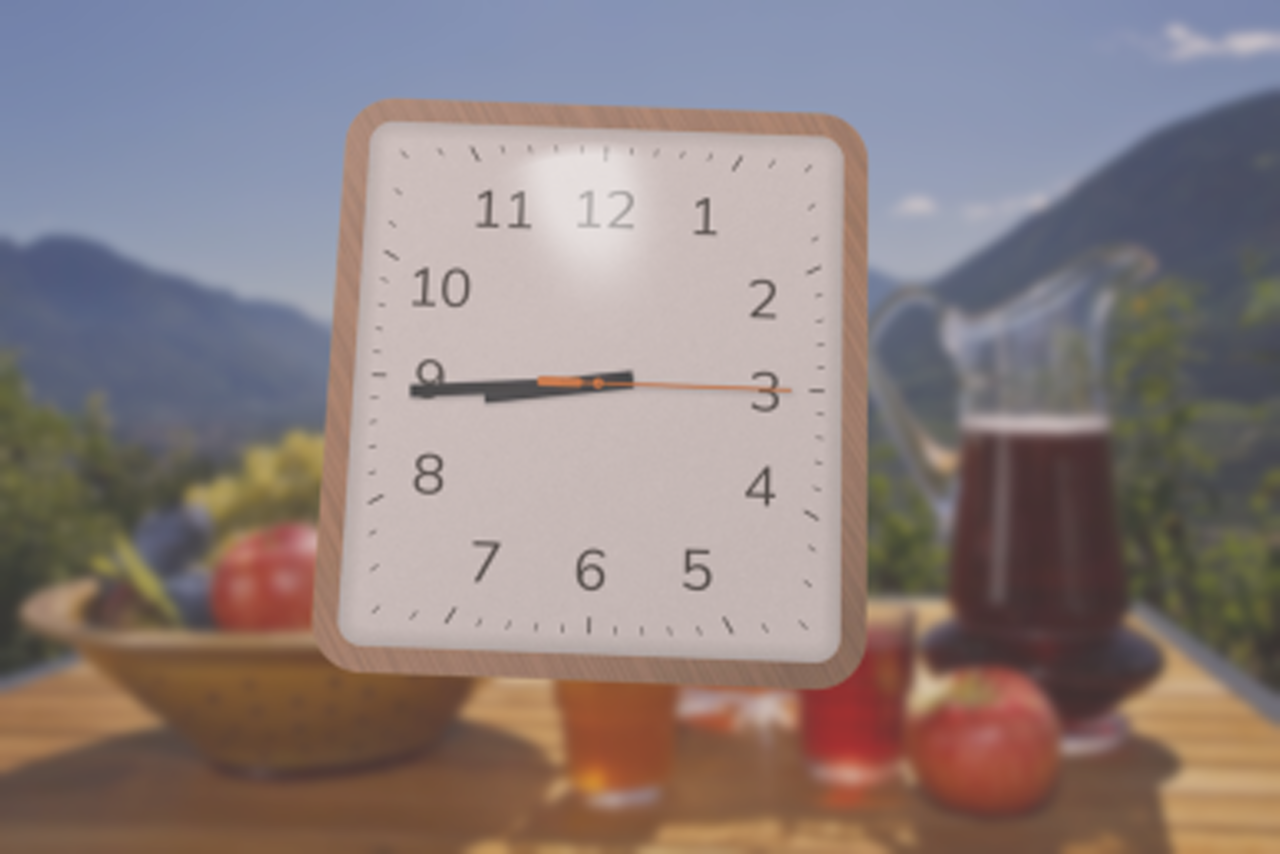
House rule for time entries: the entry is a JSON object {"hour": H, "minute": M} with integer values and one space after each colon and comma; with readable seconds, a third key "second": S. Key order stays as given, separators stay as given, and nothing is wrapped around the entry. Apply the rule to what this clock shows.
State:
{"hour": 8, "minute": 44, "second": 15}
